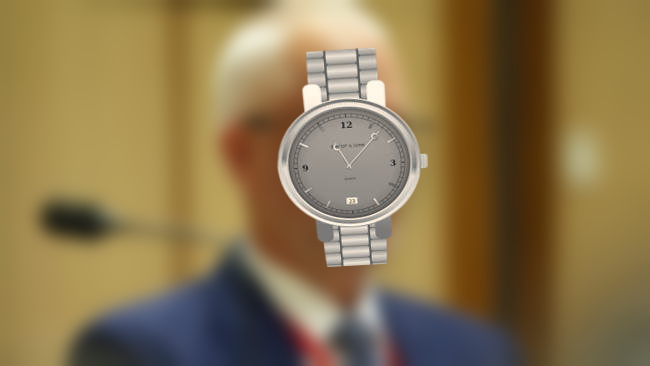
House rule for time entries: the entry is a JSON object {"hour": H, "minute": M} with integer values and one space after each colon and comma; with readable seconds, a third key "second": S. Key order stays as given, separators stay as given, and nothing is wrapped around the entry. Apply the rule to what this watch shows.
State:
{"hour": 11, "minute": 7}
